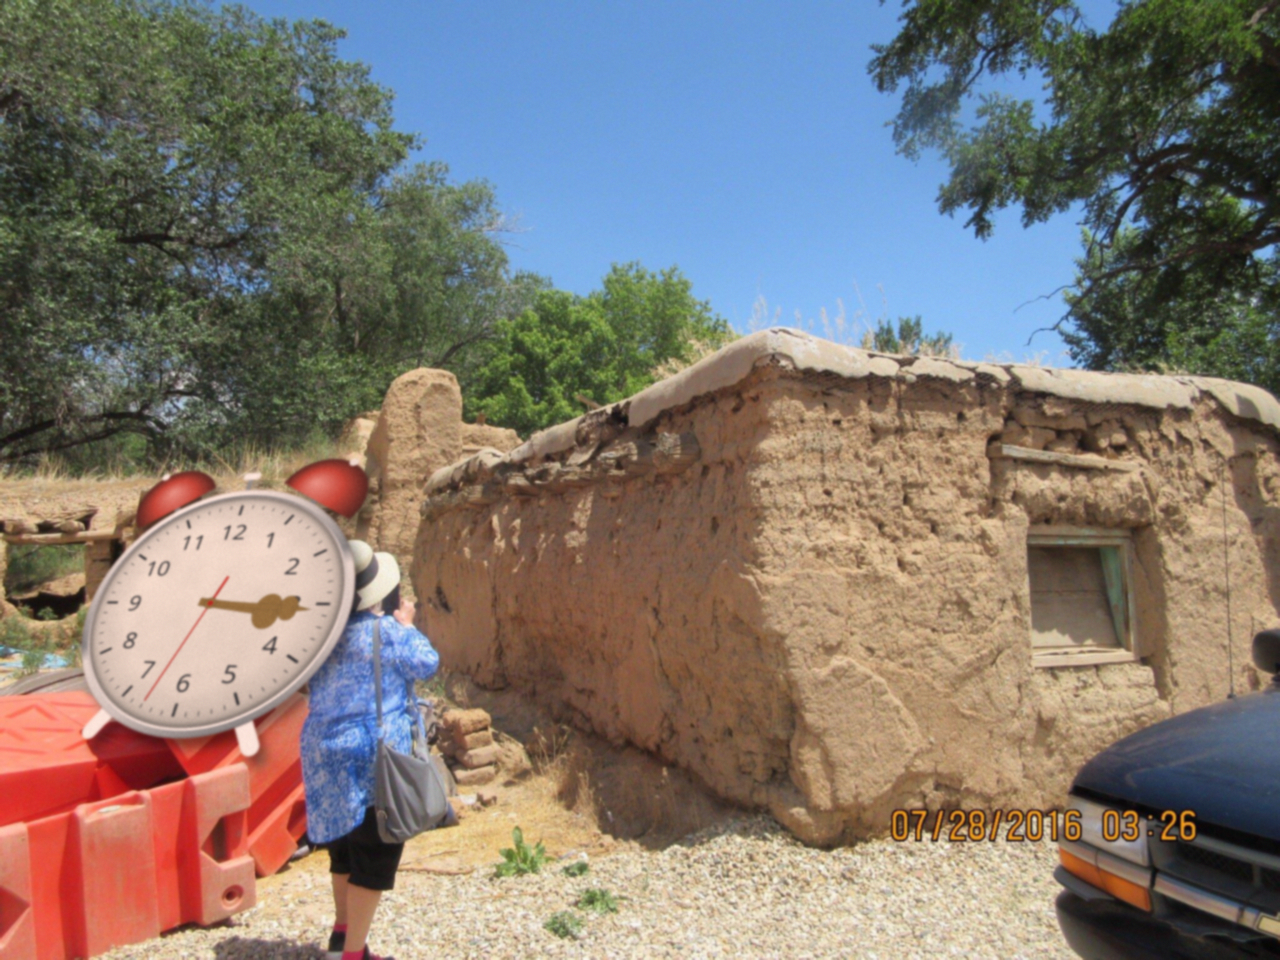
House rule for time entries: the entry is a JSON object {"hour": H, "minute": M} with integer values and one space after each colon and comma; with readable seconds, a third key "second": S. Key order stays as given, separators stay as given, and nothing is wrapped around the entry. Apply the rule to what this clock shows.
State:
{"hour": 3, "minute": 15, "second": 33}
